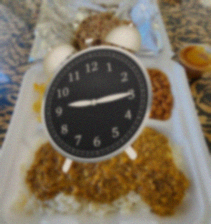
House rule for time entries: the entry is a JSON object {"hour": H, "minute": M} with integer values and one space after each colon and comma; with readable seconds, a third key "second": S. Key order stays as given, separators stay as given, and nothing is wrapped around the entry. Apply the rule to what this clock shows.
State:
{"hour": 9, "minute": 15}
